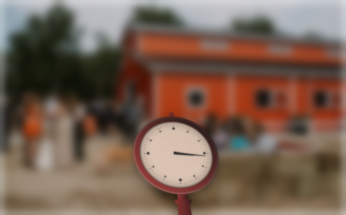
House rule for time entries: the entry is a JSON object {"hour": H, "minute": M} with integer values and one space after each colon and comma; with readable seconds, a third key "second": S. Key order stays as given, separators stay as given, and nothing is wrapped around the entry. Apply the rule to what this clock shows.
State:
{"hour": 3, "minute": 16}
